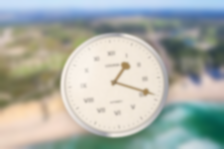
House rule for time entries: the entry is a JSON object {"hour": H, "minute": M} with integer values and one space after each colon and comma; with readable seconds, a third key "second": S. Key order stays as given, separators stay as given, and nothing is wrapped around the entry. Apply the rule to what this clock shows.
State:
{"hour": 1, "minute": 19}
